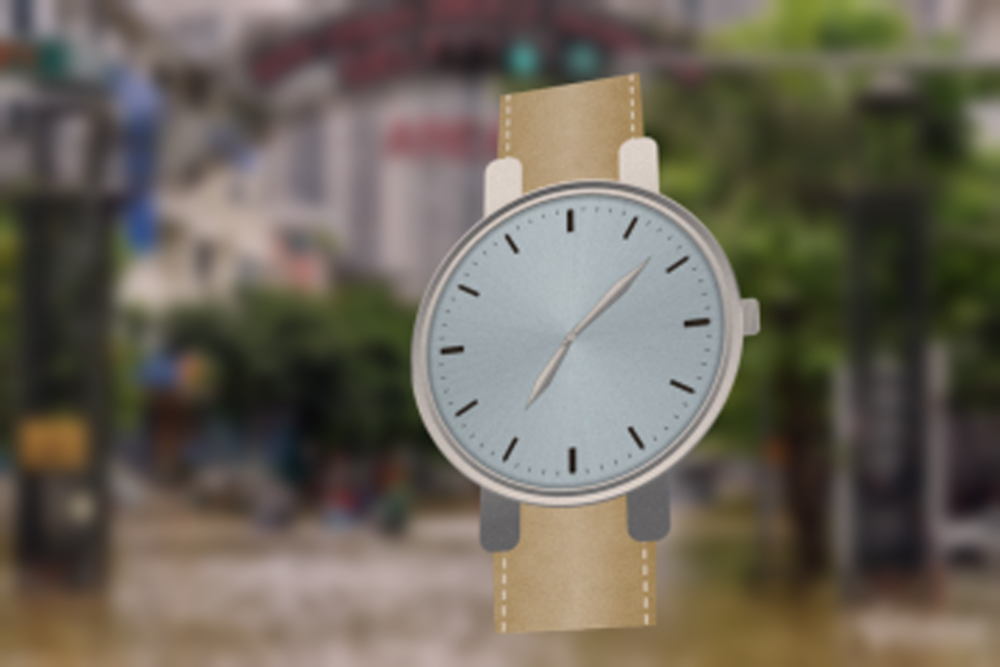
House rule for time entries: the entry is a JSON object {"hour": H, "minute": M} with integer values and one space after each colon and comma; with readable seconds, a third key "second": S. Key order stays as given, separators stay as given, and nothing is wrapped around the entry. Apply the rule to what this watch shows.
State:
{"hour": 7, "minute": 8}
